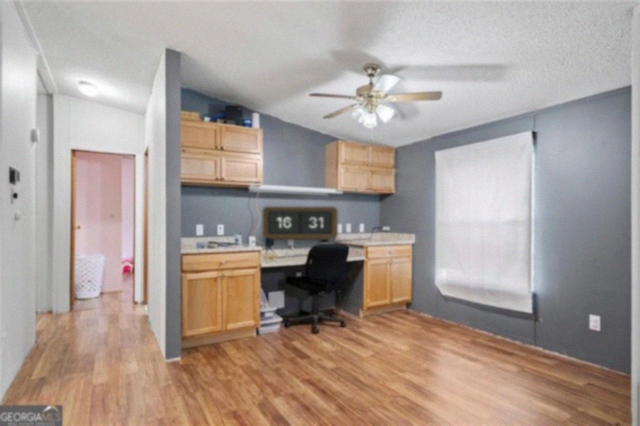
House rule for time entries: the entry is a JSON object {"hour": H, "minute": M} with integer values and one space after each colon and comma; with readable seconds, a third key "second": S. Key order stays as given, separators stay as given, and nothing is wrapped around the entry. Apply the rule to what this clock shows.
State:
{"hour": 16, "minute": 31}
